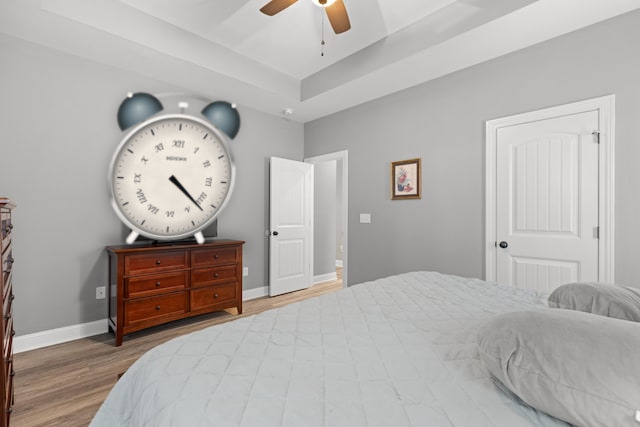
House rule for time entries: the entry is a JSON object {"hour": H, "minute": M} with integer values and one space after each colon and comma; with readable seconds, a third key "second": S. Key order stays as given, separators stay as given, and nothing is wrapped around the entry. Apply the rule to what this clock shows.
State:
{"hour": 4, "minute": 22}
